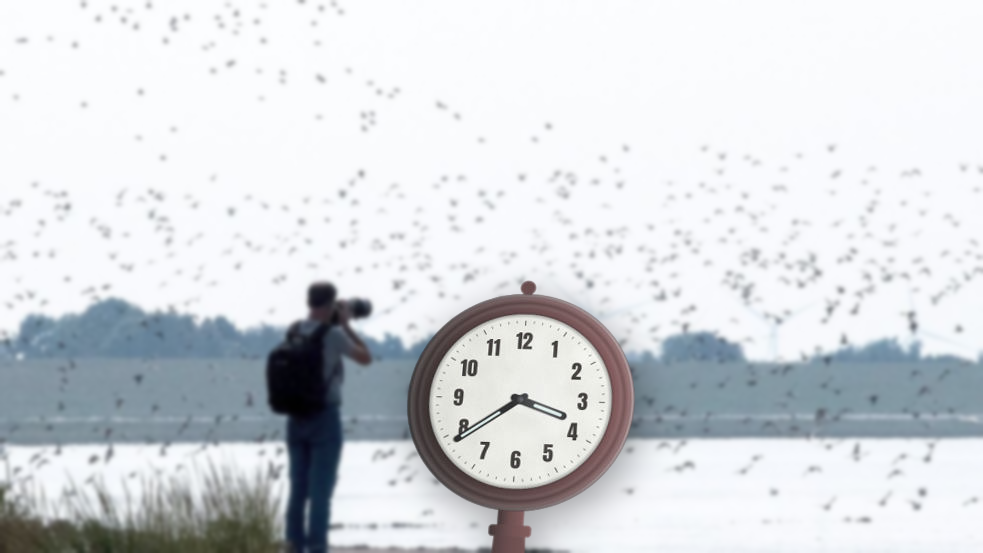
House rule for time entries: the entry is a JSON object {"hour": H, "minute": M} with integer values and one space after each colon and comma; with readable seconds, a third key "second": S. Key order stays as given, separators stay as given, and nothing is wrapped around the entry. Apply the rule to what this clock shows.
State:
{"hour": 3, "minute": 39}
